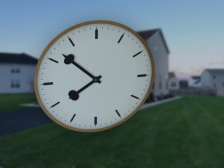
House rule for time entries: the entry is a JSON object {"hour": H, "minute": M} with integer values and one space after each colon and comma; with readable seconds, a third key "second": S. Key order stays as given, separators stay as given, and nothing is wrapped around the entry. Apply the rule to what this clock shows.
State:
{"hour": 7, "minute": 52}
